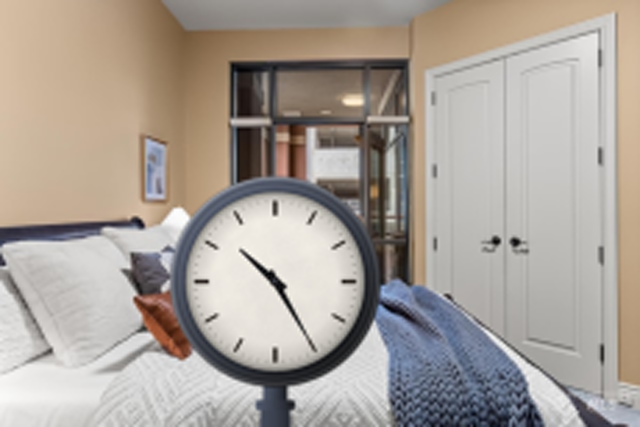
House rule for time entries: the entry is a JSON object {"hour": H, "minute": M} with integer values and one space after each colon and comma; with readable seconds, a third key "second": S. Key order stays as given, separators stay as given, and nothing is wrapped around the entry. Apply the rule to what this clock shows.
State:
{"hour": 10, "minute": 25}
